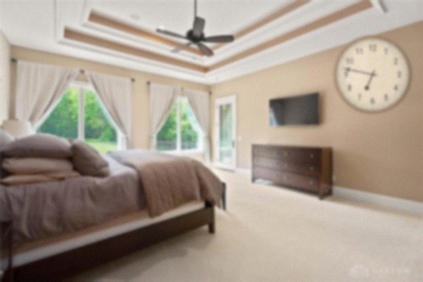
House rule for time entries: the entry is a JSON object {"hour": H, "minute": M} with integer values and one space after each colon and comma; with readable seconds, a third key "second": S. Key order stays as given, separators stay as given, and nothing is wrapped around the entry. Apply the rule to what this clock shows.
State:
{"hour": 6, "minute": 47}
